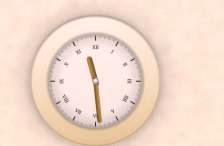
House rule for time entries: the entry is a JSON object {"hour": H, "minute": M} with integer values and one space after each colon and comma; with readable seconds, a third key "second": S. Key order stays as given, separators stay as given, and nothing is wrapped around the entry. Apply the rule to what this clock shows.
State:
{"hour": 11, "minute": 29}
